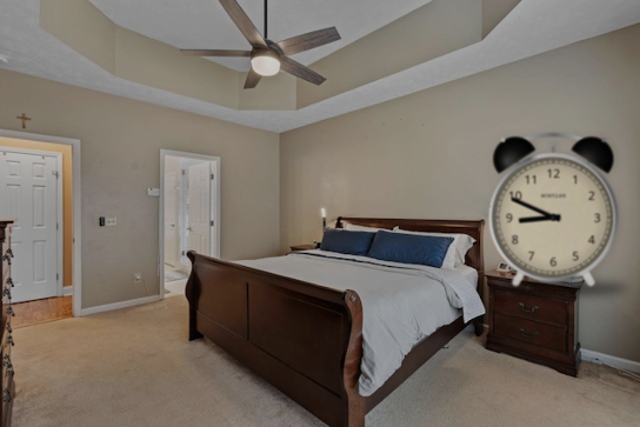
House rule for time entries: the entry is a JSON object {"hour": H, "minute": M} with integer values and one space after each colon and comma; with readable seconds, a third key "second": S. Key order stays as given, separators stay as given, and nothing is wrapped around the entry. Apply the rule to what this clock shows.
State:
{"hour": 8, "minute": 49}
